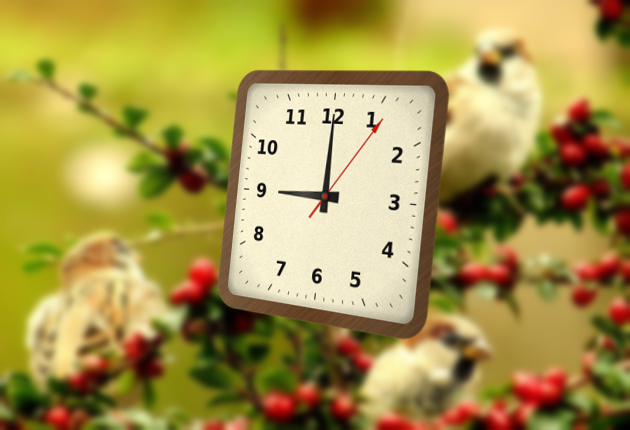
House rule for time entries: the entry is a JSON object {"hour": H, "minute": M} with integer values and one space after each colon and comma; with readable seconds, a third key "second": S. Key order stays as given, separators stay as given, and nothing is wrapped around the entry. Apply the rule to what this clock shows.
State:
{"hour": 9, "minute": 0, "second": 6}
